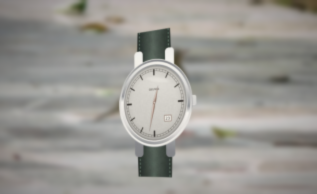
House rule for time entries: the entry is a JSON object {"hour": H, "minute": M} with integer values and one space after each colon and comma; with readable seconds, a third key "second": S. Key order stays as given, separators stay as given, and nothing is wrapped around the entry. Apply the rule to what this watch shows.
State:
{"hour": 12, "minute": 32}
